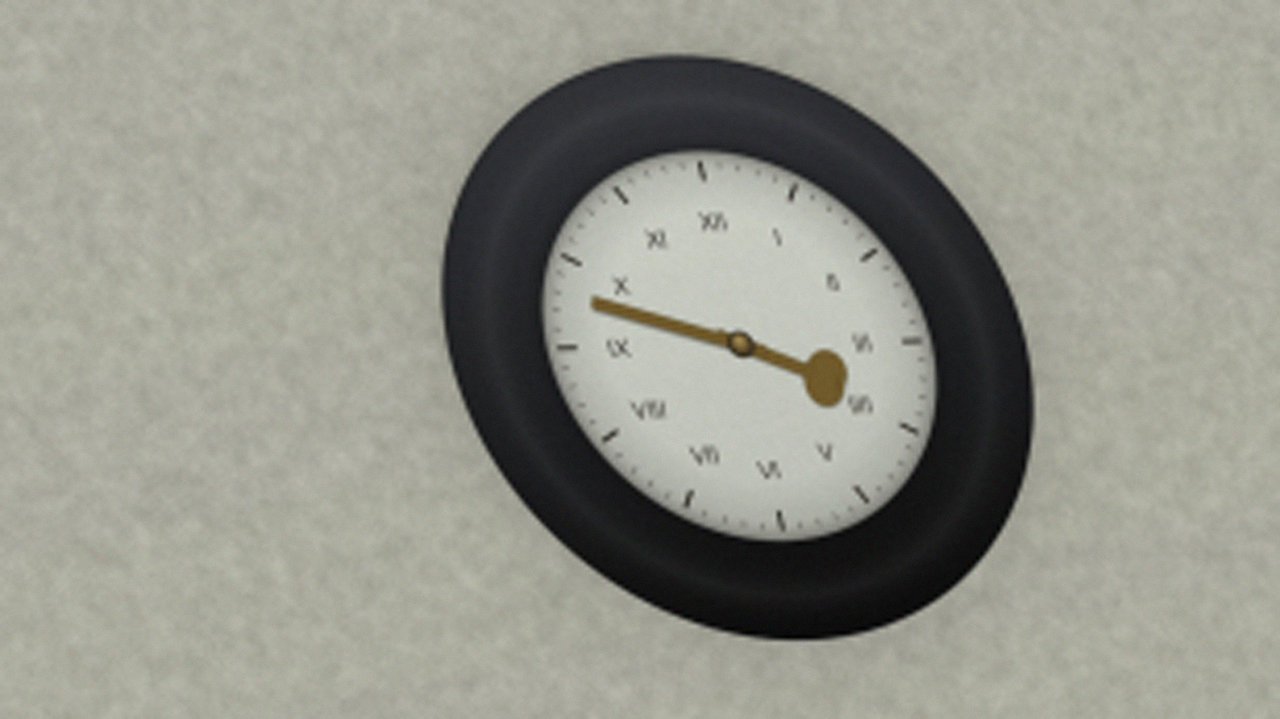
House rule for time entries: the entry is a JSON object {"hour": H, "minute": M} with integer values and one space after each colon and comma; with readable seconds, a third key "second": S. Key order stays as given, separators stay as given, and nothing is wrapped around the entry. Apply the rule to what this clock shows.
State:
{"hour": 3, "minute": 48}
